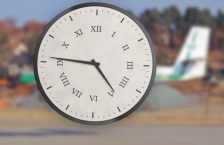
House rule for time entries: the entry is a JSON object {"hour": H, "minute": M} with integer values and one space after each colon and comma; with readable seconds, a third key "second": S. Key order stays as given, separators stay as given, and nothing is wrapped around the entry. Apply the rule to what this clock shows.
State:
{"hour": 4, "minute": 46}
